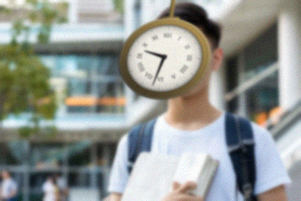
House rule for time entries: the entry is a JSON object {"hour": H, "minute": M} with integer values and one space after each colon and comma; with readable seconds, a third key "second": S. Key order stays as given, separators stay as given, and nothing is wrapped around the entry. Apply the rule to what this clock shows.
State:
{"hour": 9, "minute": 32}
